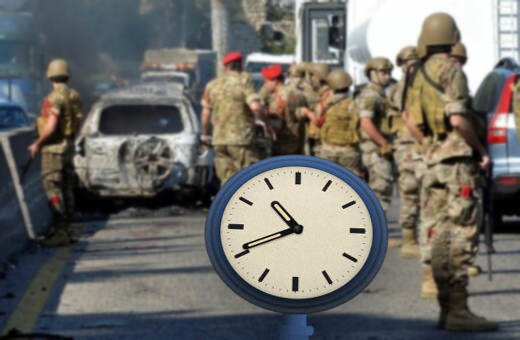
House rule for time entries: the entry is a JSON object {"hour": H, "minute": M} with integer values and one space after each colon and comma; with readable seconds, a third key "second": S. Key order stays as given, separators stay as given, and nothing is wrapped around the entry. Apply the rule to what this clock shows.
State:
{"hour": 10, "minute": 41}
